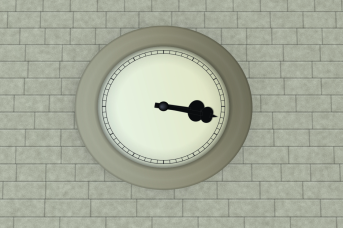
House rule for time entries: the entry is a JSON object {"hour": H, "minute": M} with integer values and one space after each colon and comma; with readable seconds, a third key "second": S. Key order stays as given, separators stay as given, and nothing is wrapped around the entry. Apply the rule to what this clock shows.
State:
{"hour": 3, "minute": 17}
